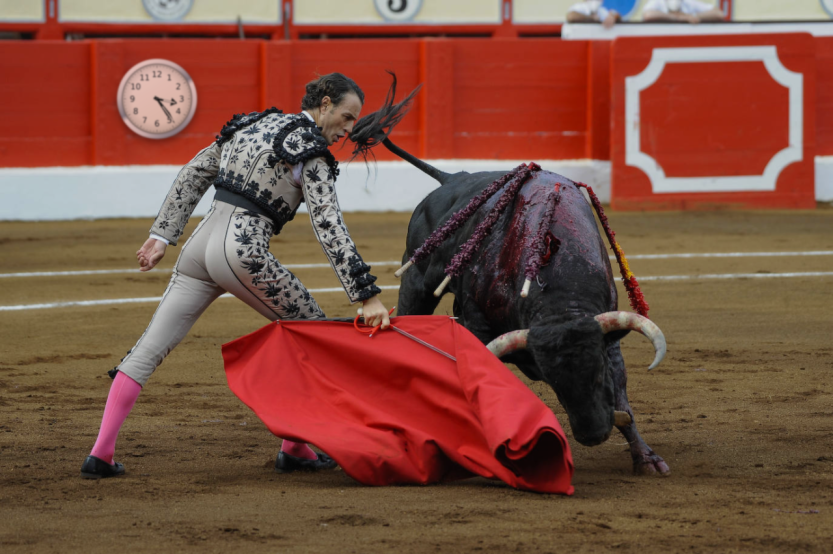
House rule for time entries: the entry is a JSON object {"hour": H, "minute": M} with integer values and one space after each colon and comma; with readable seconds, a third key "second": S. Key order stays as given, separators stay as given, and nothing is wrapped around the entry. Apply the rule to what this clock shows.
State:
{"hour": 3, "minute": 24}
